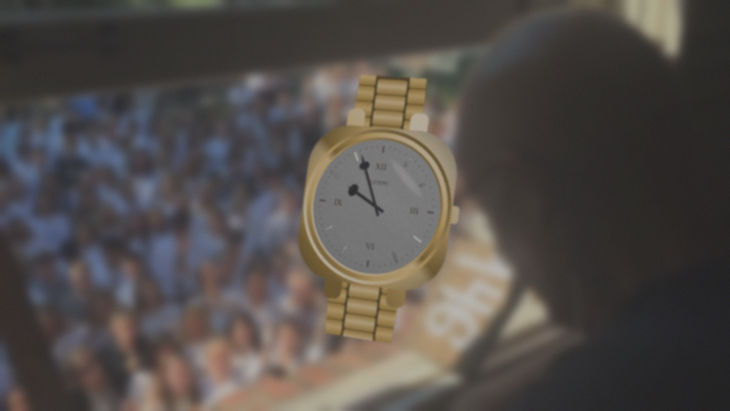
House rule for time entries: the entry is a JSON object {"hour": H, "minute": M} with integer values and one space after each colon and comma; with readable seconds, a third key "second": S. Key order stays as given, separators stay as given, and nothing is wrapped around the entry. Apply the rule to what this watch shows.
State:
{"hour": 9, "minute": 56}
